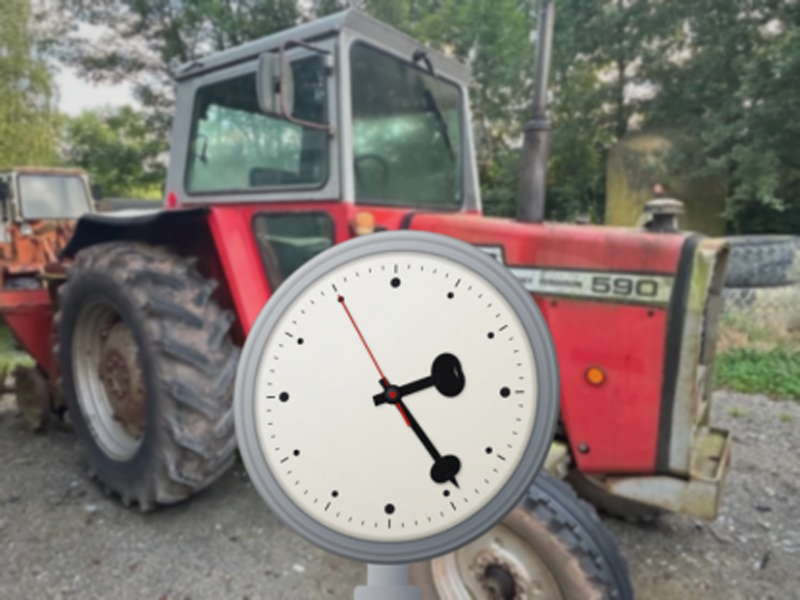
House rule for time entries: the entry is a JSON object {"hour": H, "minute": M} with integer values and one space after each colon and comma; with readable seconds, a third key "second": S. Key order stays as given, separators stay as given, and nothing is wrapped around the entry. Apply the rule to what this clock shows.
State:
{"hour": 2, "minute": 23, "second": 55}
